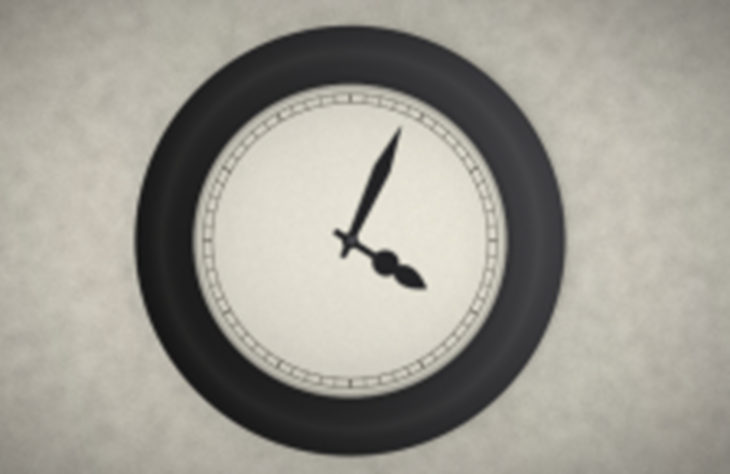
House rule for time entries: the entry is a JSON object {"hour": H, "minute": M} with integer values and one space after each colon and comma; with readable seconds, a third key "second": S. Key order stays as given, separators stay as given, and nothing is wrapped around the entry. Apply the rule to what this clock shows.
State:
{"hour": 4, "minute": 4}
